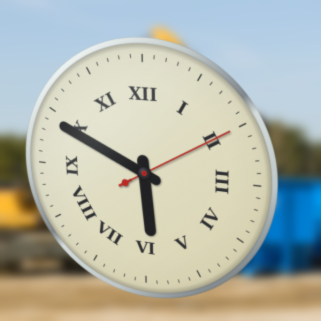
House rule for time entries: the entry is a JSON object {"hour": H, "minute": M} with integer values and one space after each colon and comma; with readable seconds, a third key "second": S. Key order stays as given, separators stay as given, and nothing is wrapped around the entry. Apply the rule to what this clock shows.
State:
{"hour": 5, "minute": 49, "second": 10}
